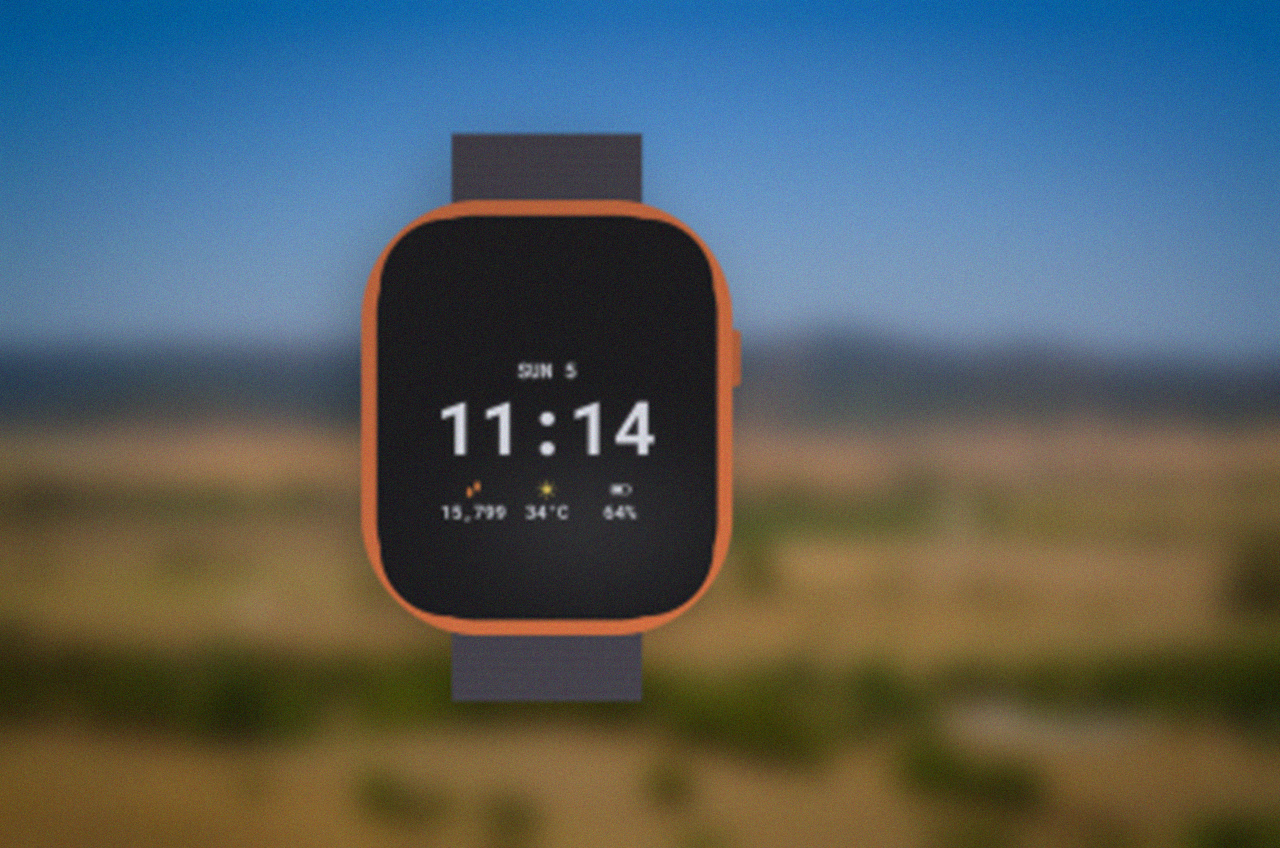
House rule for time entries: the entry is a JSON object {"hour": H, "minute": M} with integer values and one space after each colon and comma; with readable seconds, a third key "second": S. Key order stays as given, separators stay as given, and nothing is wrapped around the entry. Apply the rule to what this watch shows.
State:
{"hour": 11, "minute": 14}
